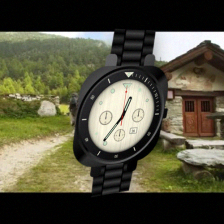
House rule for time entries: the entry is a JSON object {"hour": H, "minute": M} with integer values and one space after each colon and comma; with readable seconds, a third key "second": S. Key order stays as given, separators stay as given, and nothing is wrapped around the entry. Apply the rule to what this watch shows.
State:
{"hour": 12, "minute": 36}
